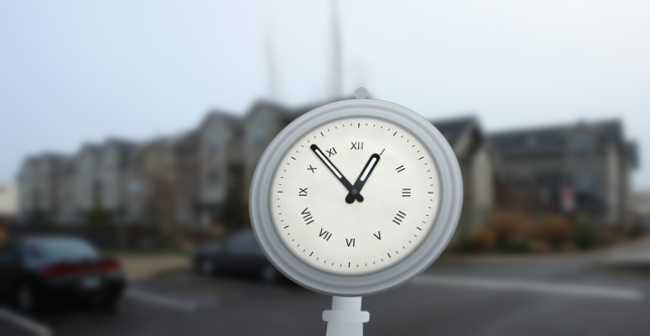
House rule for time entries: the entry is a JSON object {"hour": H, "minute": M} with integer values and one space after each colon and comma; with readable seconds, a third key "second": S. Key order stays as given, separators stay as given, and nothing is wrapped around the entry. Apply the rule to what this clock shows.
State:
{"hour": 12, "minute": 53}
